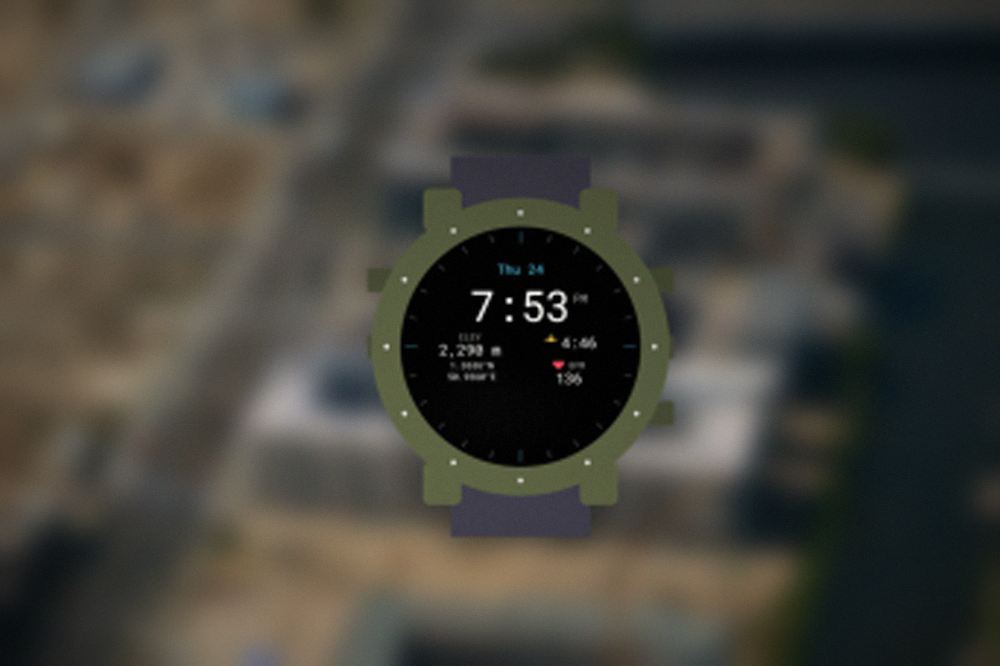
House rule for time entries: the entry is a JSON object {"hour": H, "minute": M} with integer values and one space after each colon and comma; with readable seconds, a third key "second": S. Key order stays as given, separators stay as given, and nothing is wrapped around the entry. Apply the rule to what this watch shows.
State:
{"hour": 7, "minute": 53}
